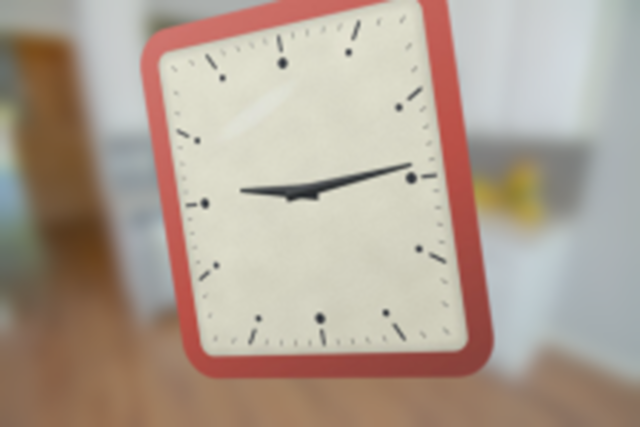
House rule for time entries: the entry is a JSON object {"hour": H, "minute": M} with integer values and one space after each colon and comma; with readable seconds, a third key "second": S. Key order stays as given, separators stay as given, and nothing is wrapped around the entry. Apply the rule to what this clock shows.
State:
{"hour": 9, "minute": 14}
